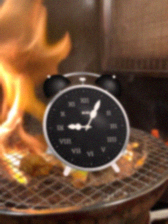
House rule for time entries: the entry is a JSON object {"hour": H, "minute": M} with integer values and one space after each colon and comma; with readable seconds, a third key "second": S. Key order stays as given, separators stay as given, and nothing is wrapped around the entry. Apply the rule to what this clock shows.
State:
{"hour": 9, "minute": 5}
